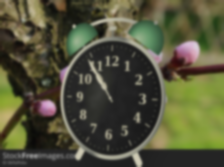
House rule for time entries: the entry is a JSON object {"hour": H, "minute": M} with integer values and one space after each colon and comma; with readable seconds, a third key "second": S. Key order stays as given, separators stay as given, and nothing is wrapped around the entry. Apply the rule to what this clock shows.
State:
{"hour": 10, "minute": 54}
